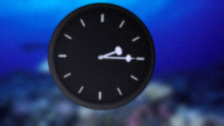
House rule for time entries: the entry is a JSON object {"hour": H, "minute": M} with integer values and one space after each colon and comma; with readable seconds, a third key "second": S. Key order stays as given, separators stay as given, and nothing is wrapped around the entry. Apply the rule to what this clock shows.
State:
{"hour": 2, "minute": 15}
